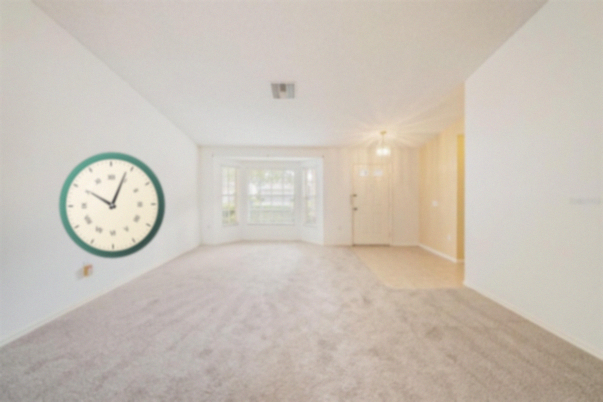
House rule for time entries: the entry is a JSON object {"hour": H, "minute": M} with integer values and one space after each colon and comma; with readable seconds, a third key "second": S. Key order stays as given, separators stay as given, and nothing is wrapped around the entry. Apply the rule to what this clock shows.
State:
{"hour": 10, "minute": 4}
